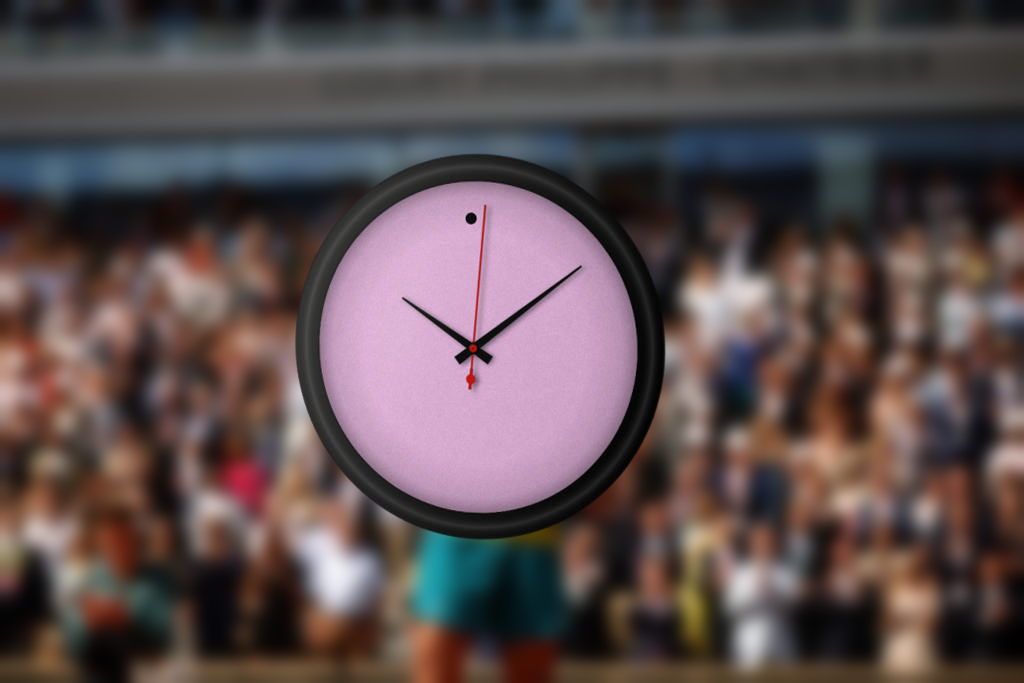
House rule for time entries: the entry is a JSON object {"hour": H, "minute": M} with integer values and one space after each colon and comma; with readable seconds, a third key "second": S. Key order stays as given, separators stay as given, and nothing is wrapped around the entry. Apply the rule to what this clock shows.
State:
{"hour": 10, "minute": 9, "second": 1}
